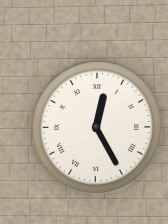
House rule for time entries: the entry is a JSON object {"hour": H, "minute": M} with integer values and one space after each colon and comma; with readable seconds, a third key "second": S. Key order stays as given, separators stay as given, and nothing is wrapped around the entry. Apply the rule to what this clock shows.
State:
{"hour": 12, "minute": 25}
